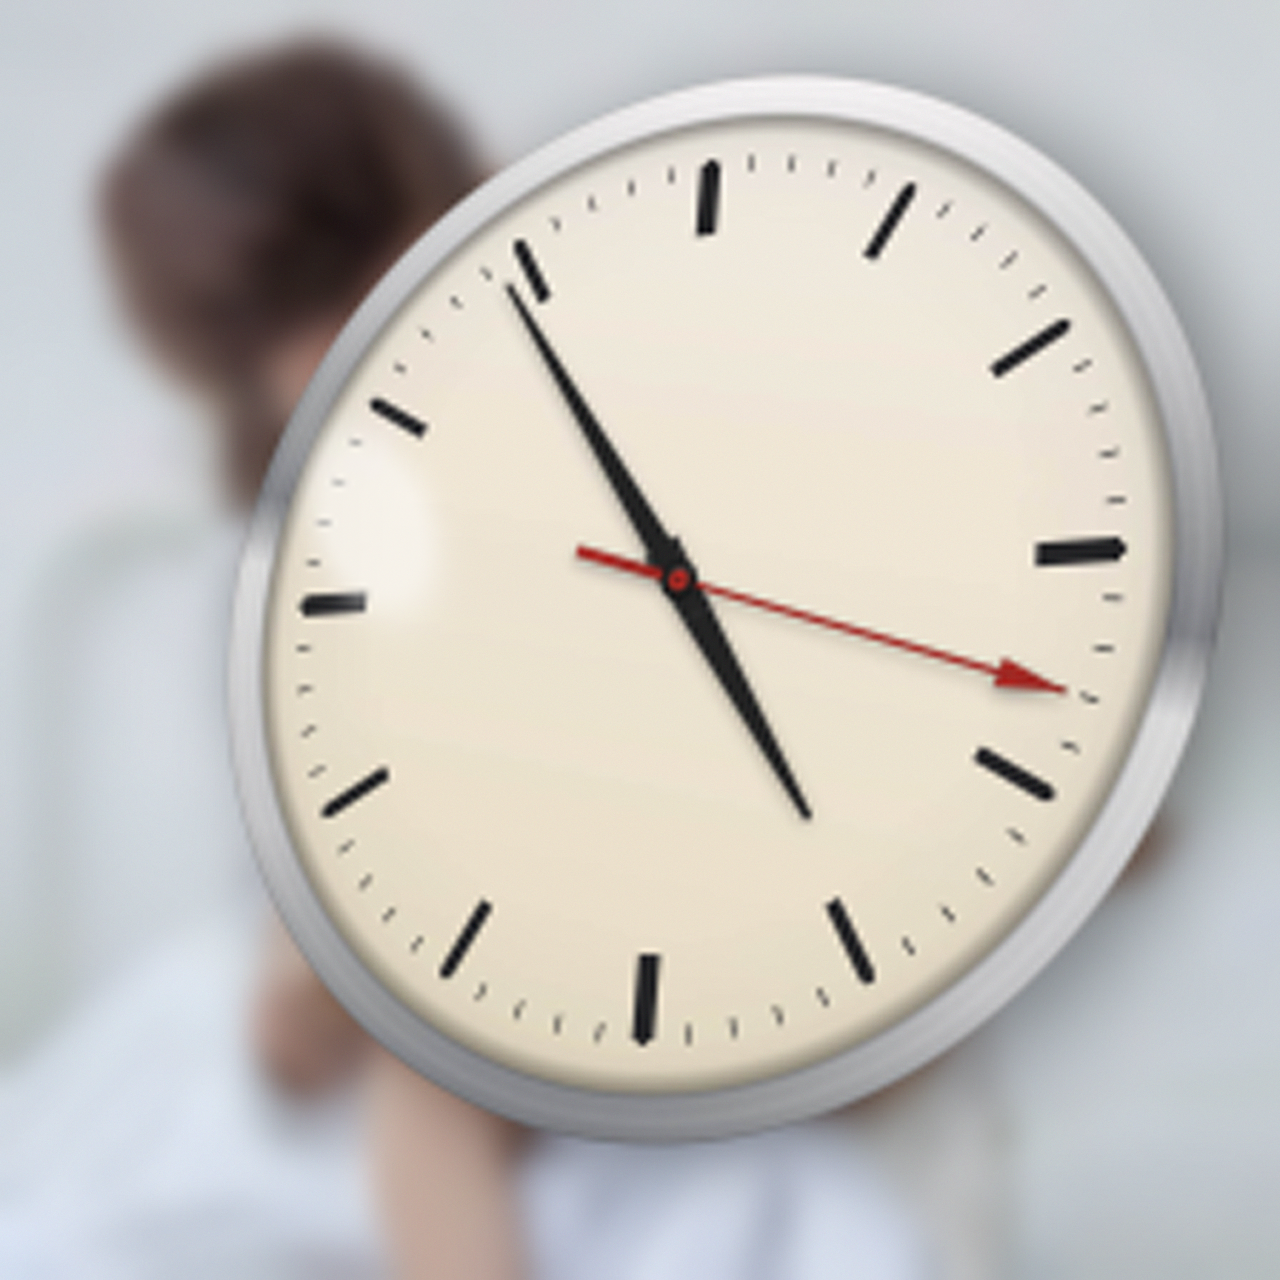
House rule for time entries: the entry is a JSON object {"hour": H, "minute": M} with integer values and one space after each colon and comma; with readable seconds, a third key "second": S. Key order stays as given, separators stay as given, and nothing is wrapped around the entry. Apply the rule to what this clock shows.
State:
{"hour": 4, "minute": 54, "second": 18}
